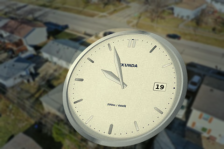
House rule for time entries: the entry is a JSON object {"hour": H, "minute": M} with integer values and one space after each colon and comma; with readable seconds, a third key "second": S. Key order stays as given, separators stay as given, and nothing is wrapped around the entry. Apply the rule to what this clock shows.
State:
{"hour": 9, "minute": 56}
